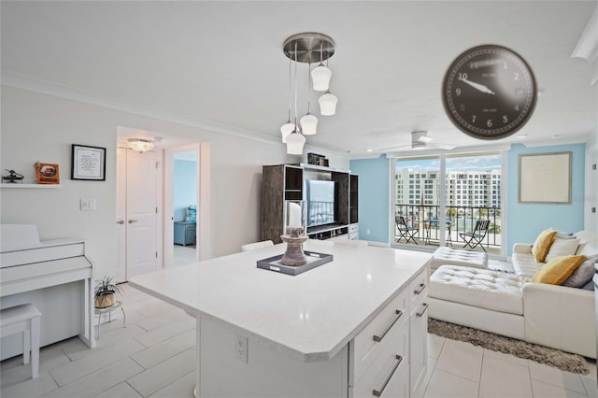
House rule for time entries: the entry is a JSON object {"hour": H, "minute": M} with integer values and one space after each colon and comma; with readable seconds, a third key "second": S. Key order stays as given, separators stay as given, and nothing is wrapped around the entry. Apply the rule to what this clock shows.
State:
{"hour": 9, "minute": 49}
